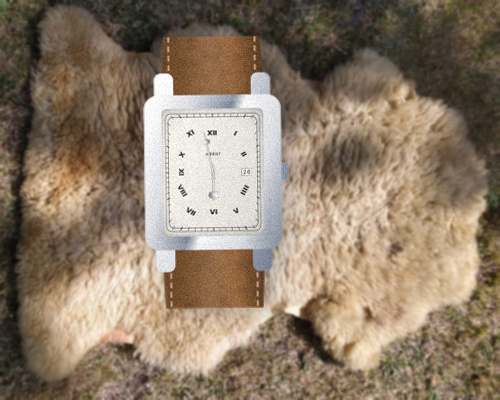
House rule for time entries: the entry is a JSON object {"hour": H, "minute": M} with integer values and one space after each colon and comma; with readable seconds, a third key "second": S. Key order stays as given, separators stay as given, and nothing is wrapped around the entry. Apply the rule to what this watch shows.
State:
{"hour": 5, "minute": 58}
